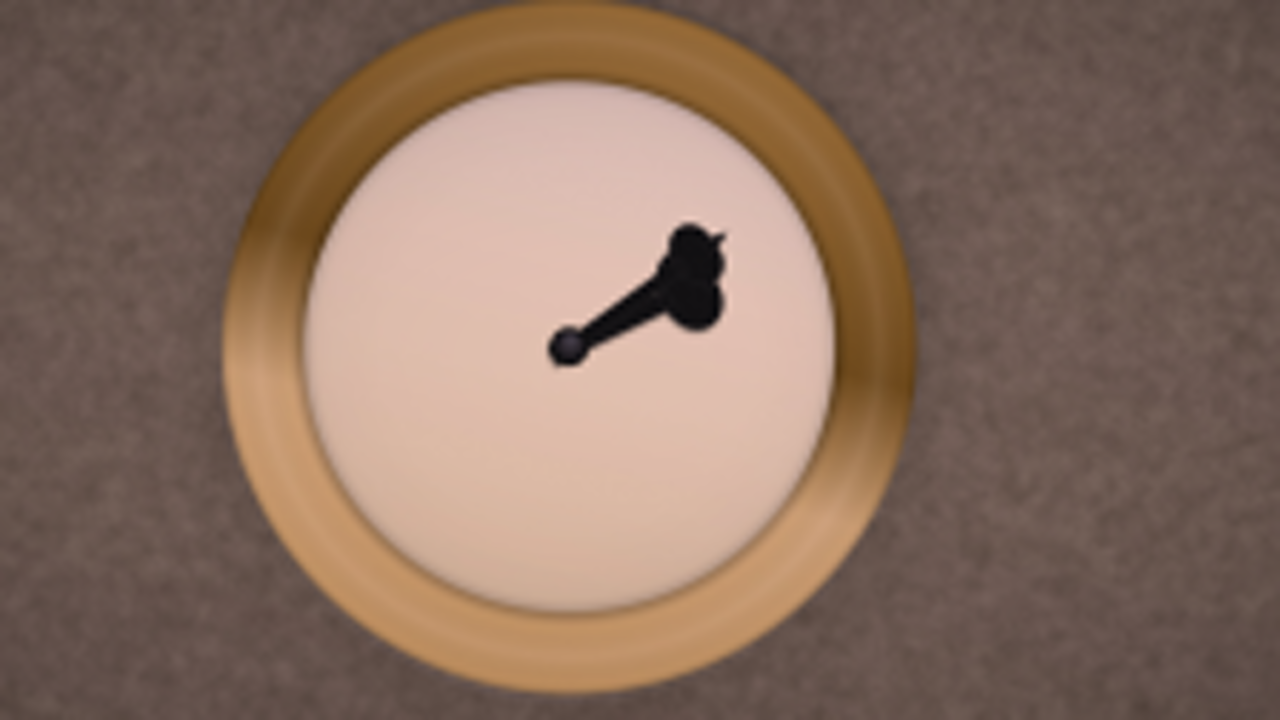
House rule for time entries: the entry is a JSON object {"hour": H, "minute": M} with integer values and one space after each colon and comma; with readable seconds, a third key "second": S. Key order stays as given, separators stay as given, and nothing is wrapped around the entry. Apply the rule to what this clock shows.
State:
{"hour": 2, "minute": 9}
